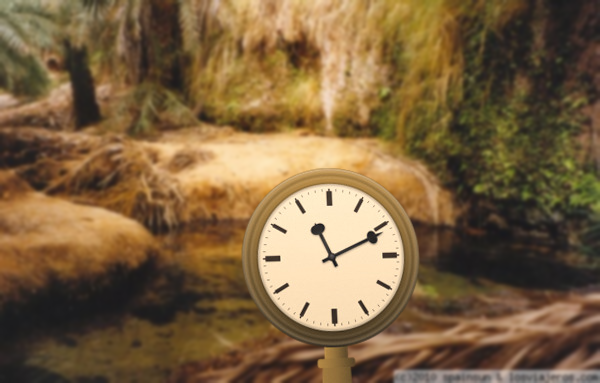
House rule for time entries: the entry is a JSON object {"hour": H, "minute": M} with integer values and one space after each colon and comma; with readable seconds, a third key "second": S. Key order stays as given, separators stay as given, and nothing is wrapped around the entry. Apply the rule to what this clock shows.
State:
{"hour": 11, "minute": 11}
